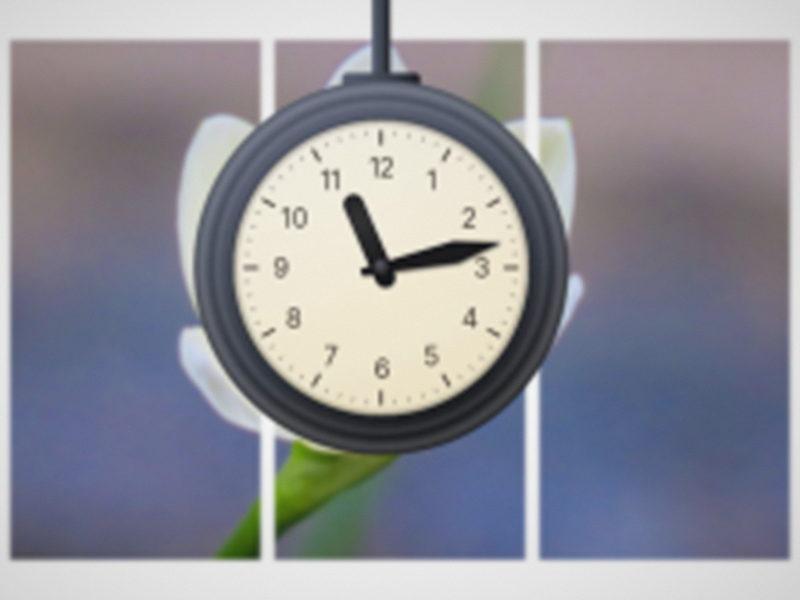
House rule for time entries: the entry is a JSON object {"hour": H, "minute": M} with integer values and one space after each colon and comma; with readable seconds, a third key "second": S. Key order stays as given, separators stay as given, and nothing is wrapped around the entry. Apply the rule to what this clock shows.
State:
{"hour": 11, "minute": 13}
